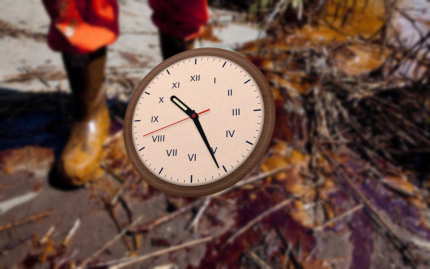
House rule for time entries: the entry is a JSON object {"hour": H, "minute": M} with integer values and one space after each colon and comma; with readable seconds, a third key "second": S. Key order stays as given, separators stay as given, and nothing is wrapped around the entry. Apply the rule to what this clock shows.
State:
{"hour": 10, "minute": 25, "second": 42}
